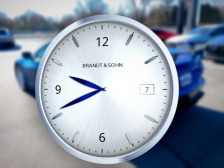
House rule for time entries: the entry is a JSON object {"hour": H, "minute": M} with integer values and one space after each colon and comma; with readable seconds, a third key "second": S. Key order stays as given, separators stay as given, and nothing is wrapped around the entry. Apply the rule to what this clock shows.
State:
{"hour": 9, "minute": 41}
